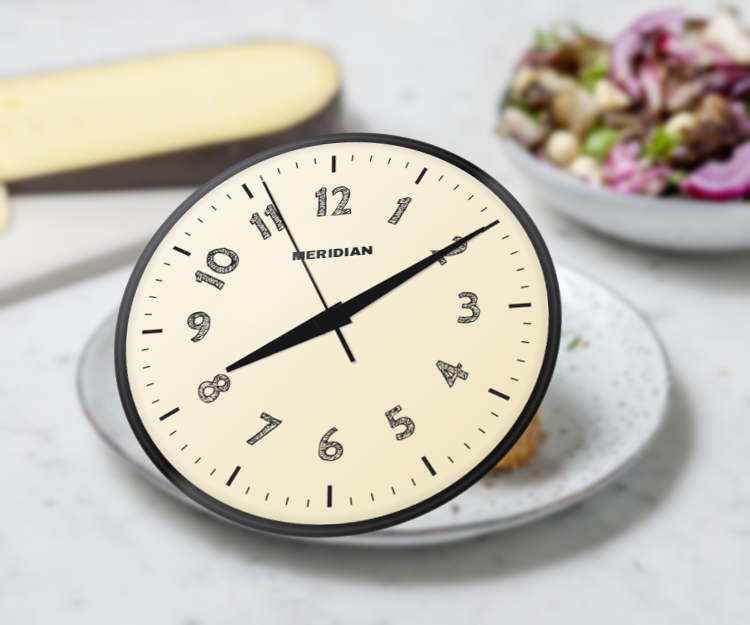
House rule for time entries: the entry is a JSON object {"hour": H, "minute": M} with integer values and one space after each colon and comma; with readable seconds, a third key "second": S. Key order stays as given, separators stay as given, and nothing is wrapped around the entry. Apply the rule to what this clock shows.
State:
{"hour": 8, "minute": 9, "second": 56}
